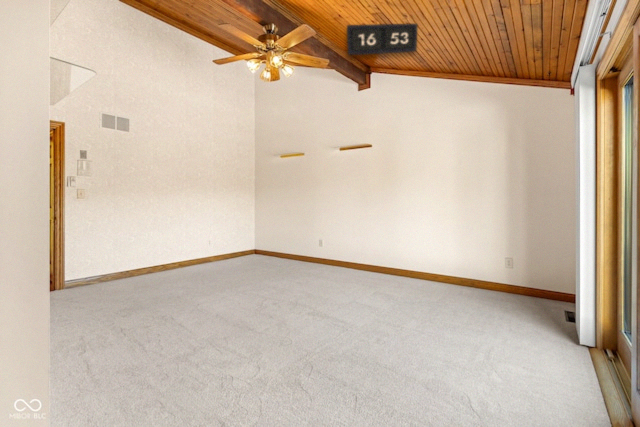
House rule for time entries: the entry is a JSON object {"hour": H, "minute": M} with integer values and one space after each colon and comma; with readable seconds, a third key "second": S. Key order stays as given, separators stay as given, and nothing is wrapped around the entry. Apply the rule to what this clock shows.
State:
{"hour": 16, "minute": 53}
